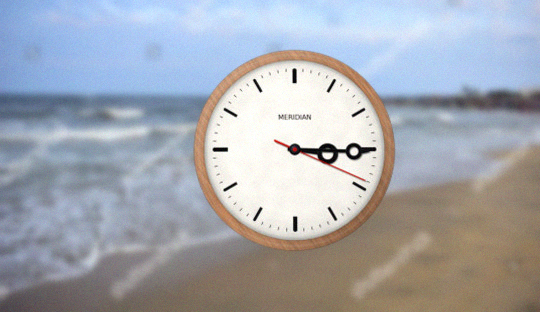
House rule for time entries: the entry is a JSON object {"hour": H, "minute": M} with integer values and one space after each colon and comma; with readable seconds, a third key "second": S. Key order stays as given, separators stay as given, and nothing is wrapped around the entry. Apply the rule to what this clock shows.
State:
{"hour": 3, "minute": 15, "second": 19}
